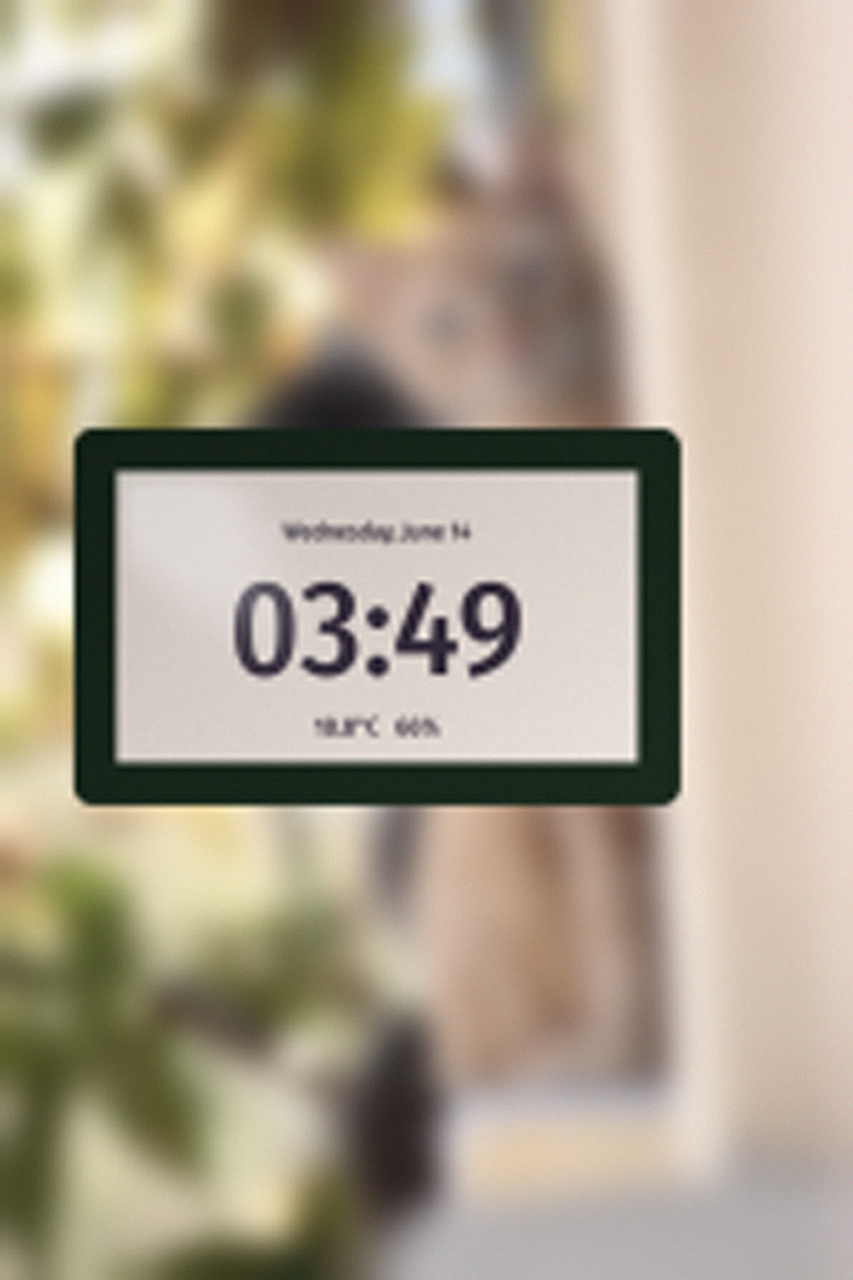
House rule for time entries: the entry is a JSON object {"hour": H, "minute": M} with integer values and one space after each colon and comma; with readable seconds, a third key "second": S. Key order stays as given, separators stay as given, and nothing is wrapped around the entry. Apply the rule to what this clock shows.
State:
{"hour": 3, "minute": 49}
